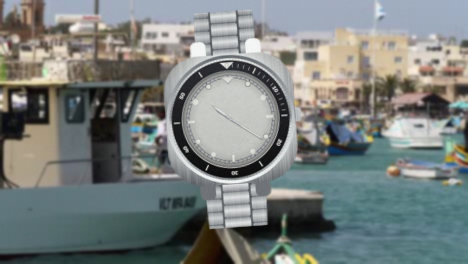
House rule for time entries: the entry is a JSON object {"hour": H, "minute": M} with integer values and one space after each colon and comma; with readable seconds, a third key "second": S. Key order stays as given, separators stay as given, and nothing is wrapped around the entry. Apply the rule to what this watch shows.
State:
{"hour": 10, "minute": 21}
